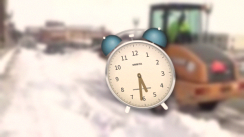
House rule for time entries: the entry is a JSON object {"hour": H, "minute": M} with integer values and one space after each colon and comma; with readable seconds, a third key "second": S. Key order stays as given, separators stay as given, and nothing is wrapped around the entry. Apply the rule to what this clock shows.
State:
{"hour": 5, "minute": 31}
